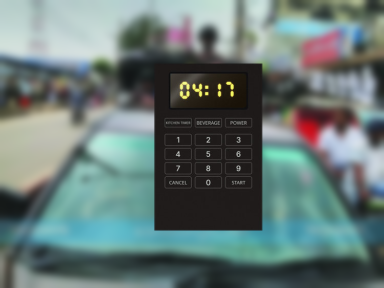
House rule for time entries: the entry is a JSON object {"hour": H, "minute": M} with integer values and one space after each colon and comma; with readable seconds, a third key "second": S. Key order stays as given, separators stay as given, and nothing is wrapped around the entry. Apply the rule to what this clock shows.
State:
{"hour": 4, "minute": 17}
